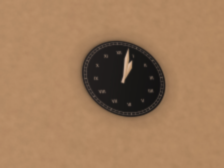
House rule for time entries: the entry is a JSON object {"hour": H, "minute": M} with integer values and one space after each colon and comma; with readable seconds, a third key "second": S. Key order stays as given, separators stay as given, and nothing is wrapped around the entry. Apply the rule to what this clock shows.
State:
{"hour": 1, "minute": 3}
